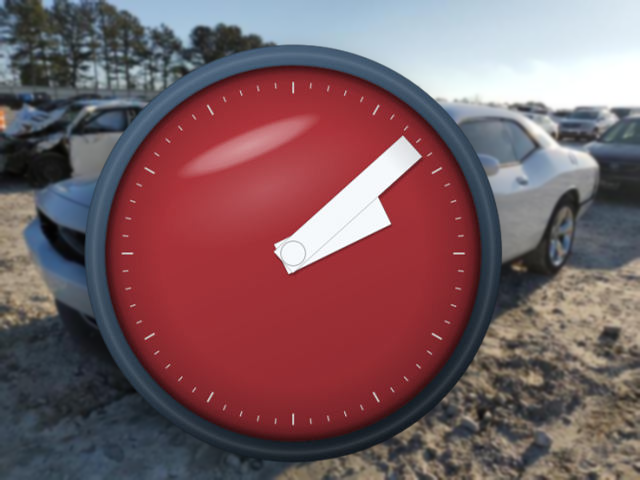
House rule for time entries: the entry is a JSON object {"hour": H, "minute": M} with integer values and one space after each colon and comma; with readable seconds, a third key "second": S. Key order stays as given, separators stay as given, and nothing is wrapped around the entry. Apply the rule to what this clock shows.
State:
{"hour": 2, "minute": 8}
